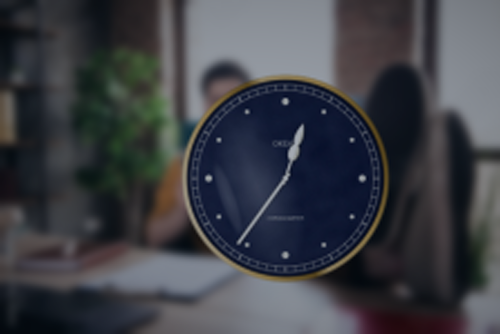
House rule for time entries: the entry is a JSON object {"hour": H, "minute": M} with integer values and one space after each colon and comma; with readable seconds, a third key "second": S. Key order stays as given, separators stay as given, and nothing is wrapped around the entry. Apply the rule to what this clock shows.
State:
{"hour": 12, "minute": 36}
